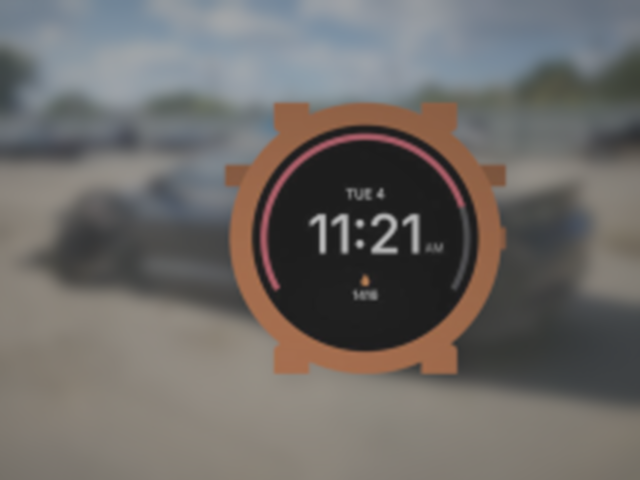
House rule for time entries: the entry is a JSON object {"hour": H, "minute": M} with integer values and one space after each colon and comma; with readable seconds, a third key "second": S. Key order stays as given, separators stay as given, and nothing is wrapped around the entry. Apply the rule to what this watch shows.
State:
{"hour": 11, "minute": 21}
